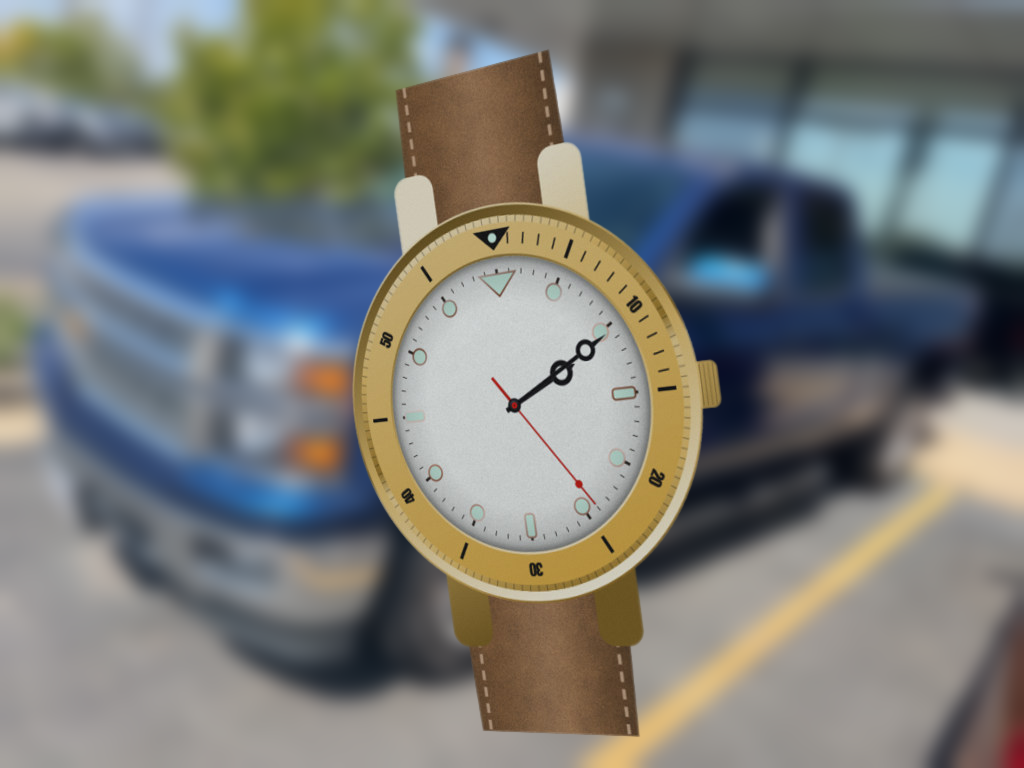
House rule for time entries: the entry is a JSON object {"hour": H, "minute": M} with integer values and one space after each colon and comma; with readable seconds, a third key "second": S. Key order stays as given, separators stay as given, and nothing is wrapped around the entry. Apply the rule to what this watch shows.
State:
{"hour": 2, "minute": 10, "second": 24}
